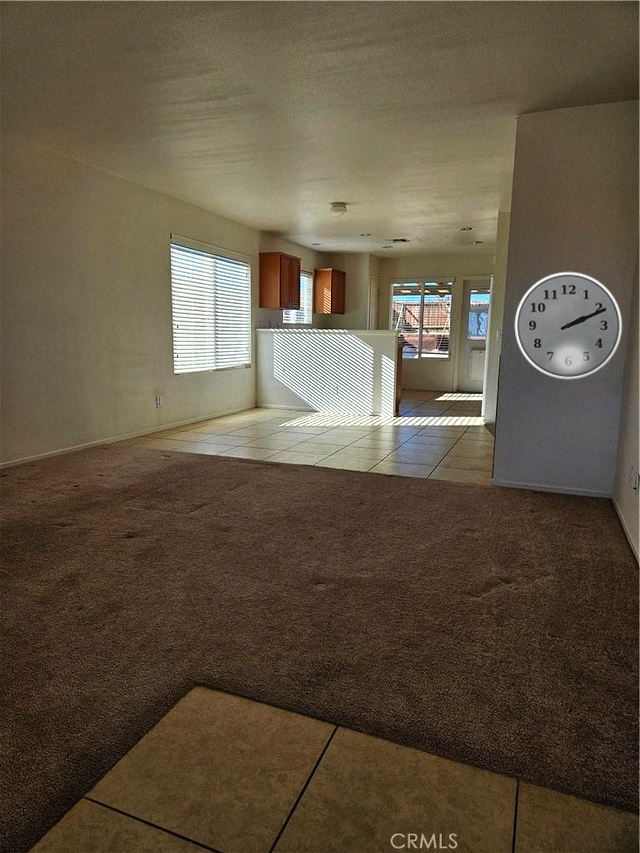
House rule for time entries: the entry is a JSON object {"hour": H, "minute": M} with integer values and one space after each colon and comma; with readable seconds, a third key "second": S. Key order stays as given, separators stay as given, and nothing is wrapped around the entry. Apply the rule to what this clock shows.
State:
{"hour": 2, "minute": 11}
